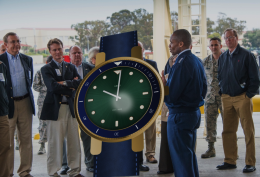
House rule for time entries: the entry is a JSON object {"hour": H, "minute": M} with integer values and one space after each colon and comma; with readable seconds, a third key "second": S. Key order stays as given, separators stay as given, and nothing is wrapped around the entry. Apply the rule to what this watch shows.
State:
{"hour": 10, "minute": 1}
